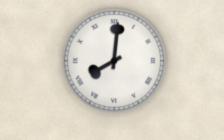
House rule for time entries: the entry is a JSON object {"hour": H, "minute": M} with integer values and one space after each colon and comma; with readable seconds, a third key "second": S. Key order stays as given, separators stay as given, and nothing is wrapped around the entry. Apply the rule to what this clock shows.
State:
{"hour": 8, "minute": 1}
